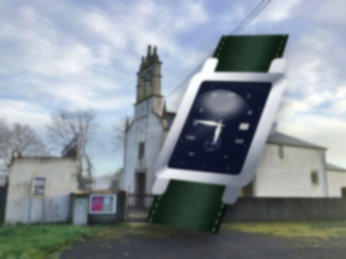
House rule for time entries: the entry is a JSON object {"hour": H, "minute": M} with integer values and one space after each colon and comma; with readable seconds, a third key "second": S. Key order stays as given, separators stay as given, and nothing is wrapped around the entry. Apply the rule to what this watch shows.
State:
{"hour": 5, "minute": 46}
